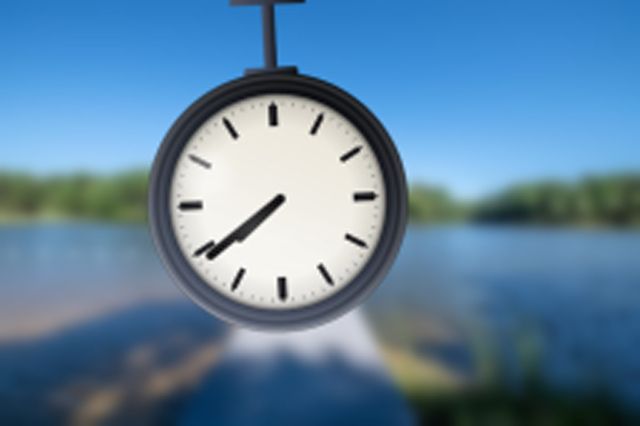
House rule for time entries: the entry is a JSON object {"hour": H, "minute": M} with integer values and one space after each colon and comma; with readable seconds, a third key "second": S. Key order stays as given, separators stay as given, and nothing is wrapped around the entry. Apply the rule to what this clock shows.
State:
{"hour": 7, "minute": 39}
